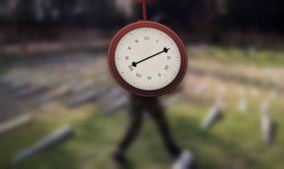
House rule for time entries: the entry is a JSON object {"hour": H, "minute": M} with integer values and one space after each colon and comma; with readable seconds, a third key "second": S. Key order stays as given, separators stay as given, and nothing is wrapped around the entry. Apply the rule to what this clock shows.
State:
{"hour": 8, "minute": 11}
